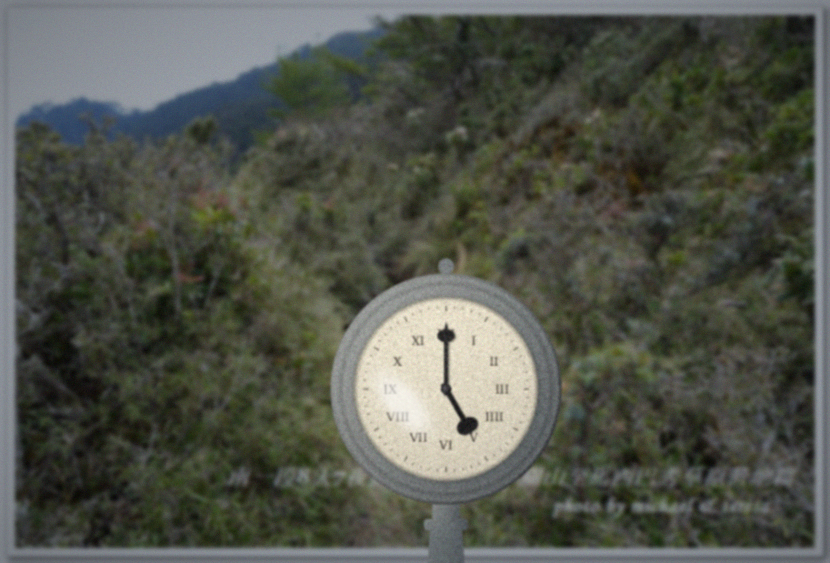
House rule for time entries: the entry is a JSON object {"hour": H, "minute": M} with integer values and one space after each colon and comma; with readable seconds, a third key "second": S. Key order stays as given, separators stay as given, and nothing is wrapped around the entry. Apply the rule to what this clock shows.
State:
{"hour": 5, "minute": 0}
